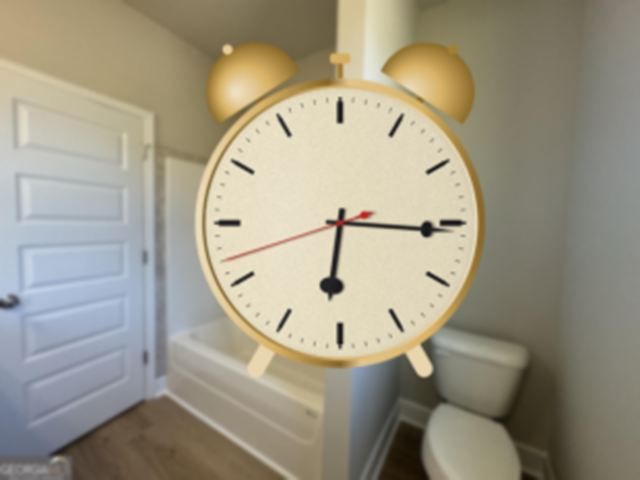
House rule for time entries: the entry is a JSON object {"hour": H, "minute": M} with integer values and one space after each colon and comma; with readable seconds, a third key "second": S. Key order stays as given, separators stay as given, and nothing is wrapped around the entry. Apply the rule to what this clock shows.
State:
{"hour": 6, "minute": 15, "second": 42}
